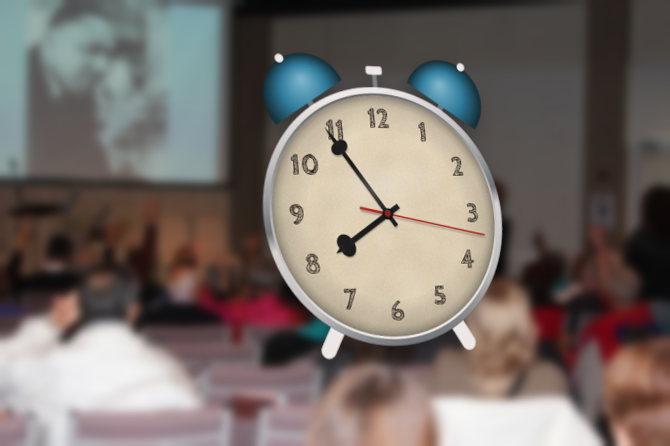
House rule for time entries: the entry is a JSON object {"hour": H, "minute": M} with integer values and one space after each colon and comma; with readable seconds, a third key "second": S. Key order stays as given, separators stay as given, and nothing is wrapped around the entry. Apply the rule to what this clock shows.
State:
{"hour": 7, "minute": 54, "second": 17}
